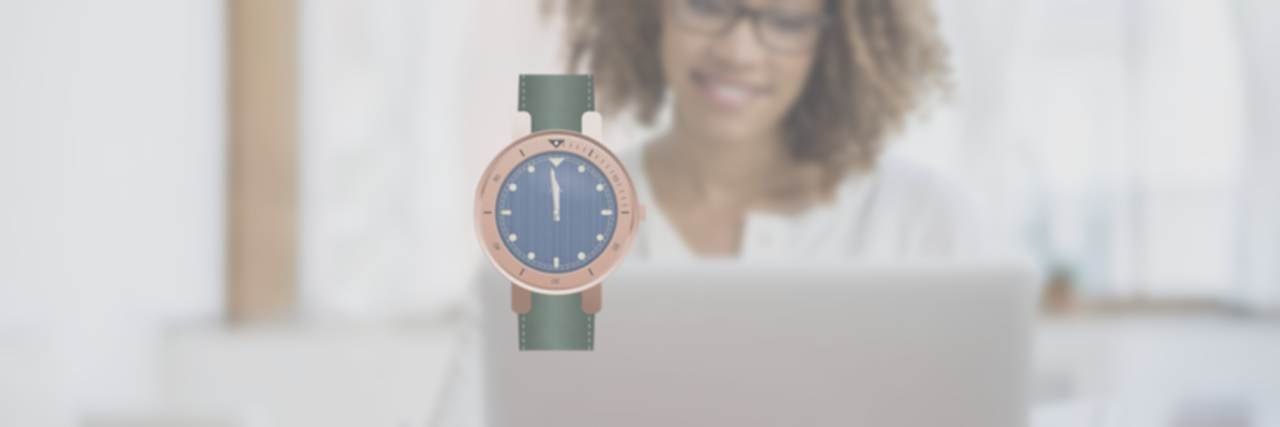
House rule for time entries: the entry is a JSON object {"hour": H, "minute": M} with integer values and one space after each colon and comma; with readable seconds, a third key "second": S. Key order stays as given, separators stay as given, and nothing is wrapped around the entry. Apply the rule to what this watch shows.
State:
{"hour": 11, "minute": 59}
